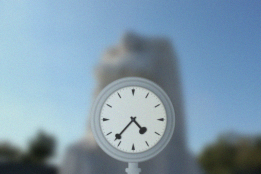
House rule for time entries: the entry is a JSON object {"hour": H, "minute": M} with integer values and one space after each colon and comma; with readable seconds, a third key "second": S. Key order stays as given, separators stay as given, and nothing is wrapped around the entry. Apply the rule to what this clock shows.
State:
{"hour": 4, "minute": 37}
